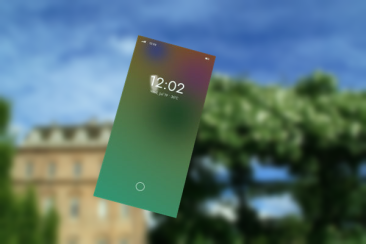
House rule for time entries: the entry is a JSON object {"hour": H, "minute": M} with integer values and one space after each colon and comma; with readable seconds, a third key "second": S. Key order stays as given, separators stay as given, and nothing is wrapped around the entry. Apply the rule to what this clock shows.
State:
{"hour": 12, "minute": 2}
